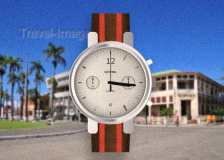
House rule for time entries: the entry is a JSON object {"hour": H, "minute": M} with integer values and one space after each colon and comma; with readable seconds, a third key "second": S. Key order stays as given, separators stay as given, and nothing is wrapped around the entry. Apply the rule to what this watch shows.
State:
{"hour": 3, "minute": 16}
